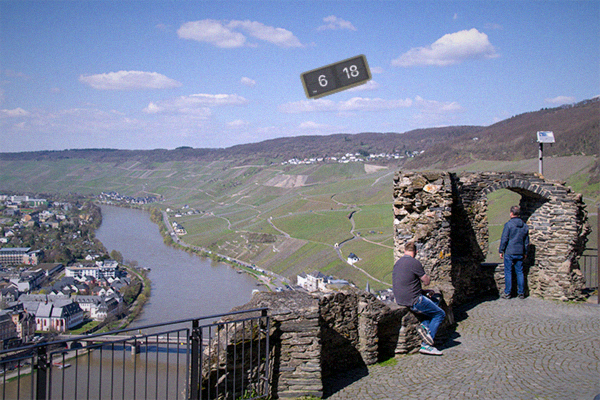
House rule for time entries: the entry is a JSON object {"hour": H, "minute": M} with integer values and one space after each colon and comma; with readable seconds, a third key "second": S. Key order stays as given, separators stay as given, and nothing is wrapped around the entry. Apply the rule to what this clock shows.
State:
{"hour": 6, "minute": 18}
